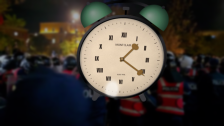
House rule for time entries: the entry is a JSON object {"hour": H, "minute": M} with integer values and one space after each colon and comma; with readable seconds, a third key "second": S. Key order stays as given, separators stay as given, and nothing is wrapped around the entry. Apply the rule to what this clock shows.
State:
{"hour": 1, "minute": 21}
